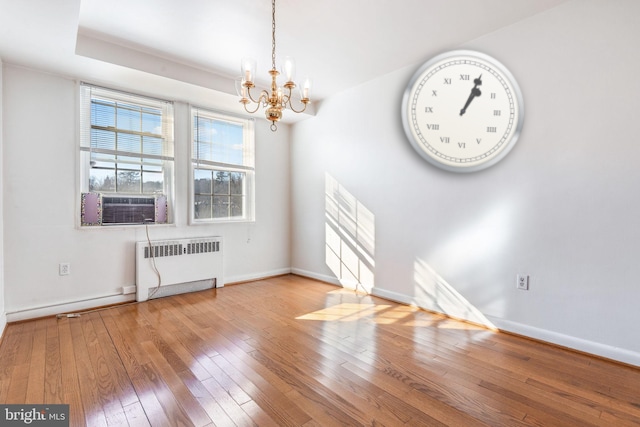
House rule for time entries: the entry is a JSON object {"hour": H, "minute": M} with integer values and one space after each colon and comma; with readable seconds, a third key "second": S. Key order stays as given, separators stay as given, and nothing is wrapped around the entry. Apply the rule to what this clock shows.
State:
{"hour": 1, "minute": 4}
